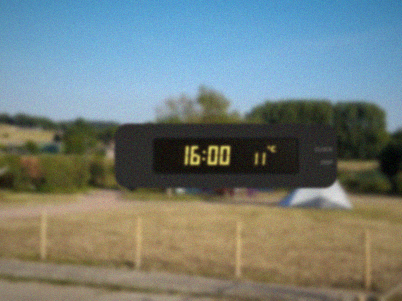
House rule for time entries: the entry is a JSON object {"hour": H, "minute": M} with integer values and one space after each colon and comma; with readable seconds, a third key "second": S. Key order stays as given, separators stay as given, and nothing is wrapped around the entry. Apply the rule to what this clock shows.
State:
{"hour": 16, "minute": 0}
